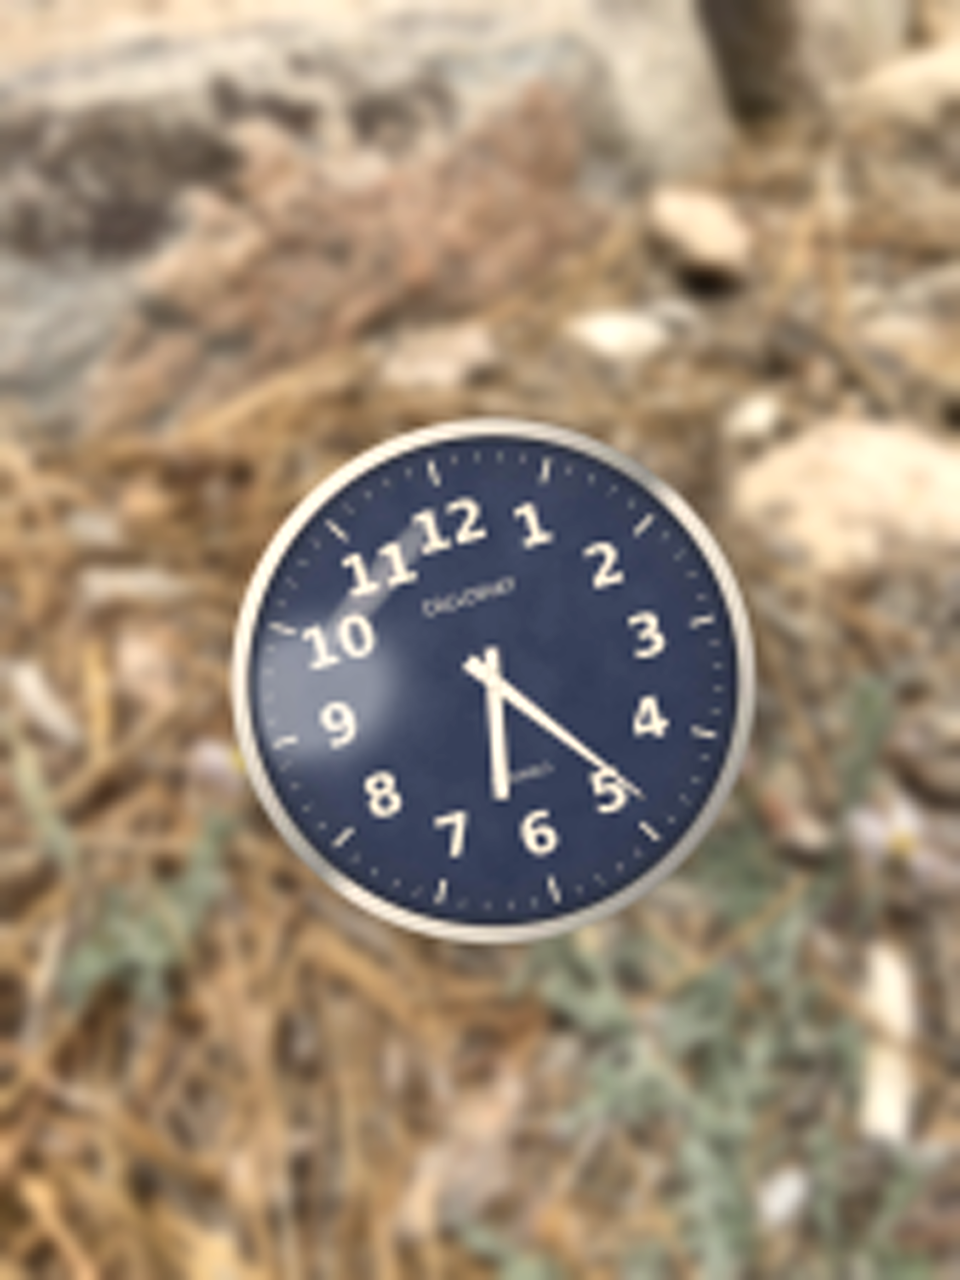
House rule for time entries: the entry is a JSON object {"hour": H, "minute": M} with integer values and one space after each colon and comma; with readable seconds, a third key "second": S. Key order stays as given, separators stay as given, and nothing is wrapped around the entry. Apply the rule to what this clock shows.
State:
{"hour": 6, "minute": 24}
